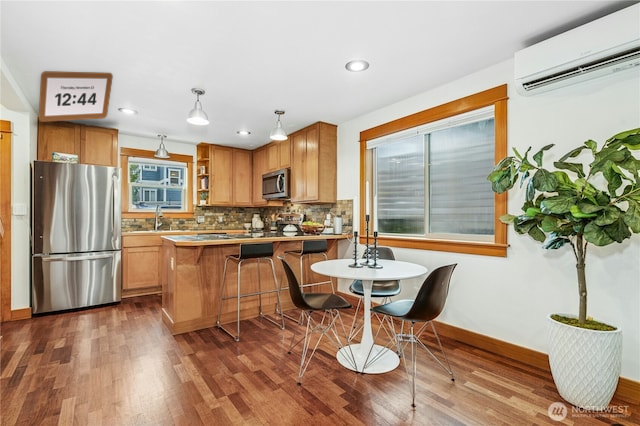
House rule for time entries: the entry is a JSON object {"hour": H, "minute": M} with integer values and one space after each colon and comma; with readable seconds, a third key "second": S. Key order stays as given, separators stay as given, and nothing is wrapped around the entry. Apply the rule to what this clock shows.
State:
{"hour": 12, "minute": 44}
